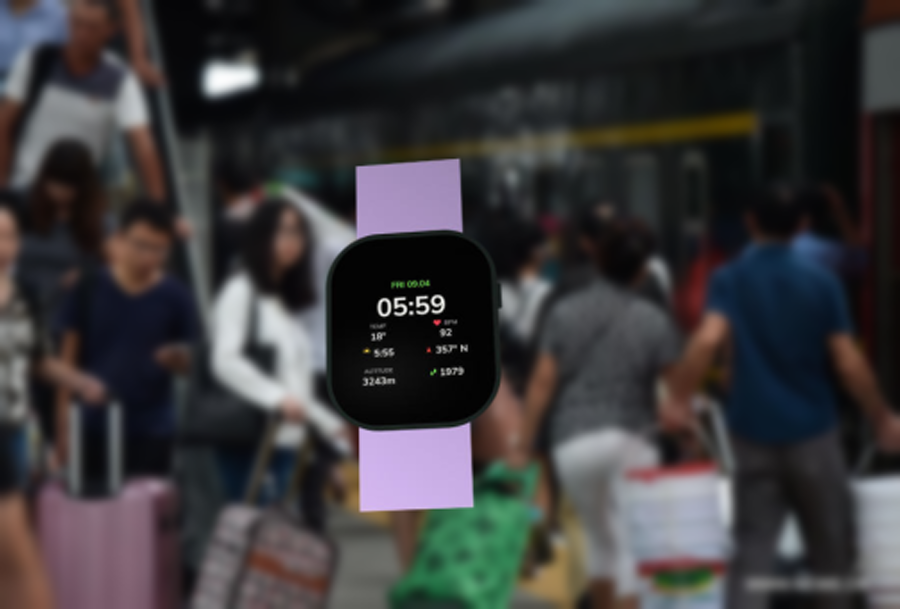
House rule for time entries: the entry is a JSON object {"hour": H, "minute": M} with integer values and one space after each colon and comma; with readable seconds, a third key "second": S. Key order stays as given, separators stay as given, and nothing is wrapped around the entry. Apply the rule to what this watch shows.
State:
{"hour": 5, "minute": 59}
